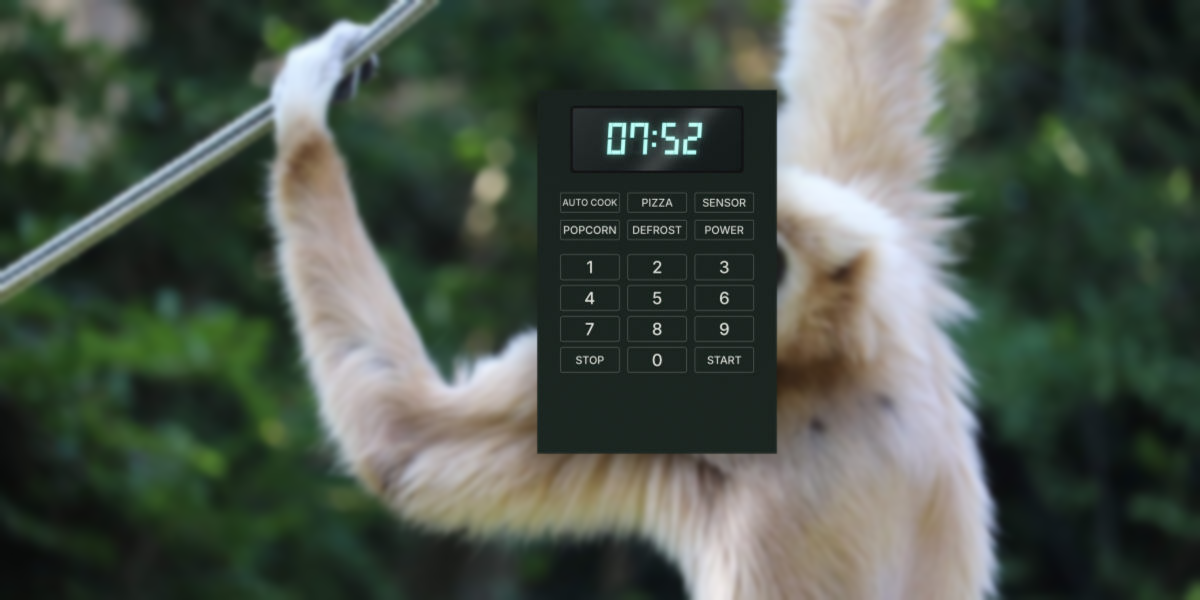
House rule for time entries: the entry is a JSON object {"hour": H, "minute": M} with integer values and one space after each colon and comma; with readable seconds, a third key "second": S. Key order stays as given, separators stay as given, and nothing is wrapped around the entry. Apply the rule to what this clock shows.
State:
{"hour": 7, "minute": 52}
